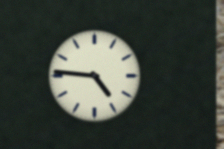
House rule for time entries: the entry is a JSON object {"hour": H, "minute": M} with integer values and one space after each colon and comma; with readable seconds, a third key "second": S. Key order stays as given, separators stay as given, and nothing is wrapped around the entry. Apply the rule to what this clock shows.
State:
{"hour": 4, "minute": 46}
